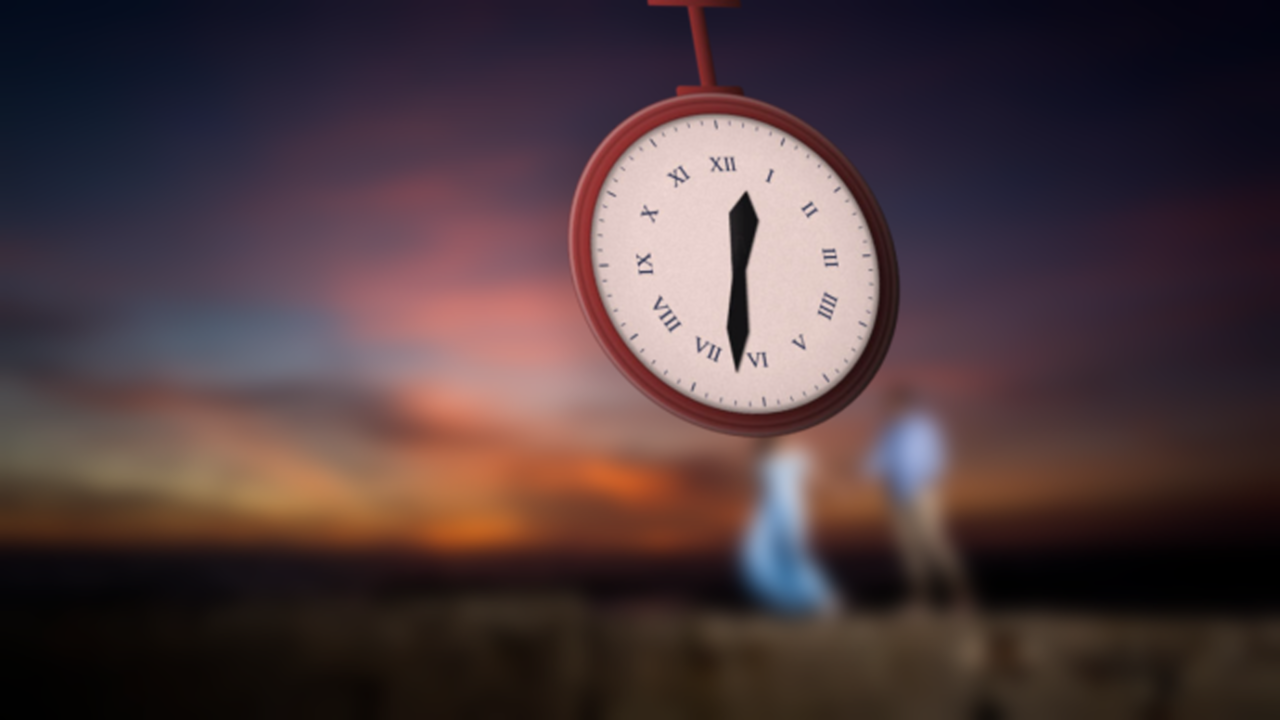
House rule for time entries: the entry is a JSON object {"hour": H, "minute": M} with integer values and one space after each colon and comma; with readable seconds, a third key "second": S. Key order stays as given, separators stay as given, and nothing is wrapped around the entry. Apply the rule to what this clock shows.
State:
{"hour": 12, "minute": 32}
